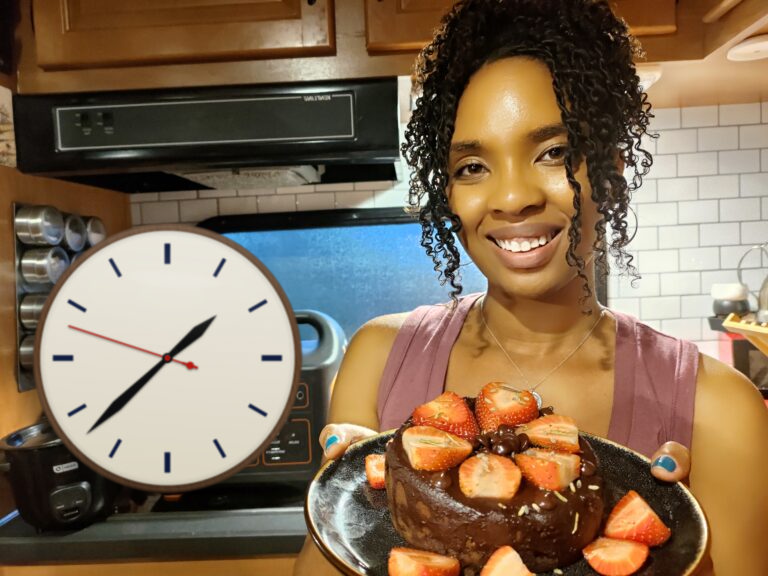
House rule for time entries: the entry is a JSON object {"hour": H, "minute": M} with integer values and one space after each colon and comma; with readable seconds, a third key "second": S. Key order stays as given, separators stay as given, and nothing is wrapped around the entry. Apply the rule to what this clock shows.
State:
{"hour": 1, "minute": 37, "second": 48}
